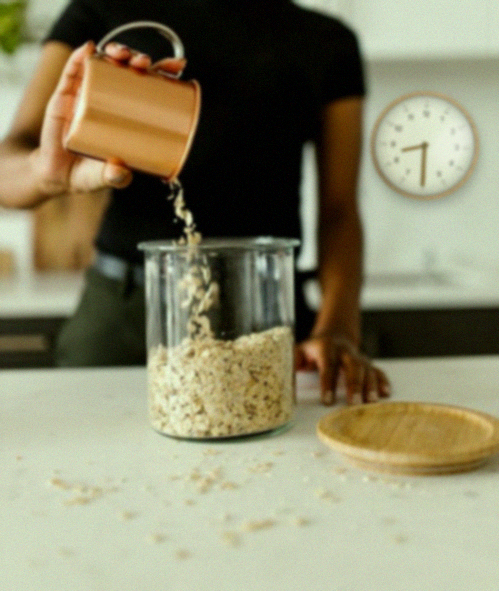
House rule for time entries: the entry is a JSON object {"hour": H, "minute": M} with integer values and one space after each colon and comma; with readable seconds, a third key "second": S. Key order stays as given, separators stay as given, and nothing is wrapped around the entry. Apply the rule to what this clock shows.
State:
{"hour": 8, "minute": 30}
